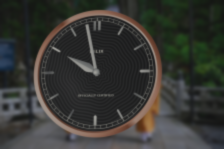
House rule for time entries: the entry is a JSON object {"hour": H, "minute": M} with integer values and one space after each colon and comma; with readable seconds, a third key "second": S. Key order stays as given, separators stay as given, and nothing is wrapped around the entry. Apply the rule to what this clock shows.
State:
{"hour": 9, "minute": 58}
